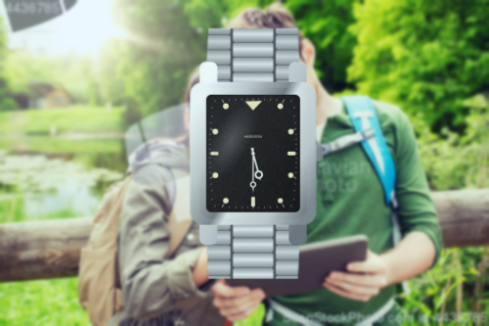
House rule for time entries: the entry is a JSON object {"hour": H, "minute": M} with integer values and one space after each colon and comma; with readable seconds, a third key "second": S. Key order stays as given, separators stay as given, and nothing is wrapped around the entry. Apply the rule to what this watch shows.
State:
{"hour": 5, "minute": 30}
